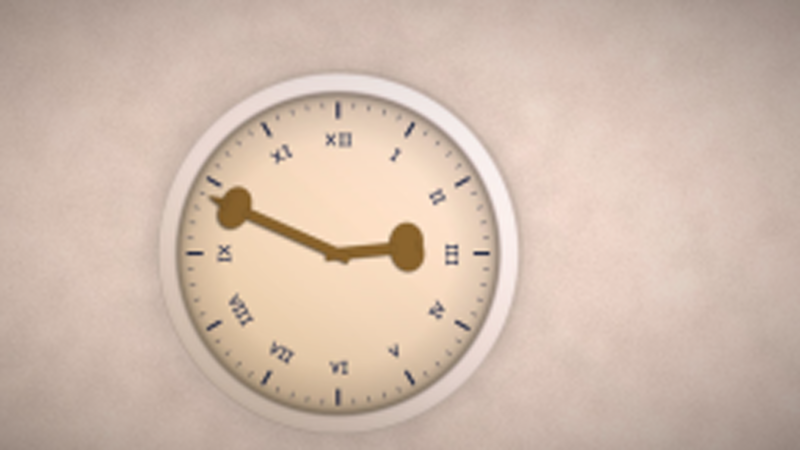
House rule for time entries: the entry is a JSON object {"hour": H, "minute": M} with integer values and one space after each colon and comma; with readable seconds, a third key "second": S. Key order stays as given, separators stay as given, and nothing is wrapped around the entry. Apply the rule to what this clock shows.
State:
{"hour": 2, "minute": 49}
